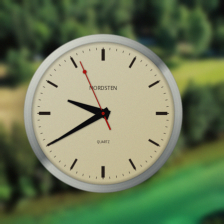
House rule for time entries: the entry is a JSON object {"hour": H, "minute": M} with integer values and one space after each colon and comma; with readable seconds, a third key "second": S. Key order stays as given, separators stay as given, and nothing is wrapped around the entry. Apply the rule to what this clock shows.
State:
{"hour": 9, "minute": 39, "second": 56}
